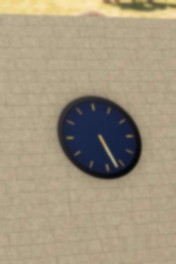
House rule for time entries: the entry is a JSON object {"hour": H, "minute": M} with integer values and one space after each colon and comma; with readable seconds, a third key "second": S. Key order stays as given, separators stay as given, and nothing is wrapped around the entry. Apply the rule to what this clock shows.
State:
{"hour": 5, "minute": 27}
